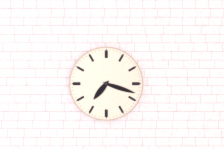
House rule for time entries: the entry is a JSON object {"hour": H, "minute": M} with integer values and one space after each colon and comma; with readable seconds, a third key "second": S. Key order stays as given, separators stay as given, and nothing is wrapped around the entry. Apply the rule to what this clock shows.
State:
{"hour": 7, "minute": 18}
